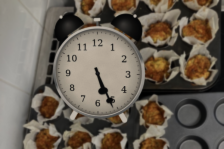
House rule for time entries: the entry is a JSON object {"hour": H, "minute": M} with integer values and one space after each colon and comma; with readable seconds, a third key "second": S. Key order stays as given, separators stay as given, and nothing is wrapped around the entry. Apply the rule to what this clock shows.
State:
{"hour": 5, "minute": 26}
